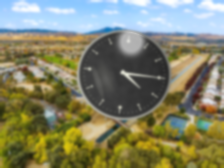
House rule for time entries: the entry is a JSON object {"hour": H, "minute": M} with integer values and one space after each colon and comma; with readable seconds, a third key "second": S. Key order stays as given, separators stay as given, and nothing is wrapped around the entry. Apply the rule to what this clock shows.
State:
{"hour": 4, "minute": 15}
